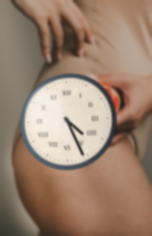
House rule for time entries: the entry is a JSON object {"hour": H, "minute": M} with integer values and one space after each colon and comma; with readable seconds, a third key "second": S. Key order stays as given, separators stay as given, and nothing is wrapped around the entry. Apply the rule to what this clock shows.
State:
{"hour": 4, "minute": 26}
